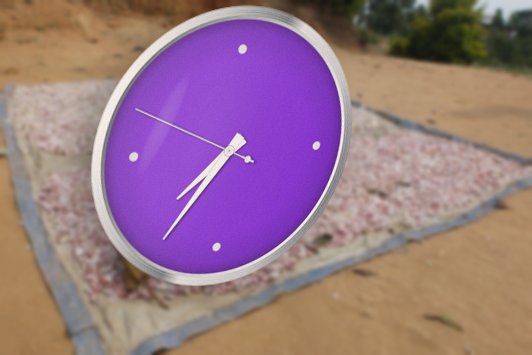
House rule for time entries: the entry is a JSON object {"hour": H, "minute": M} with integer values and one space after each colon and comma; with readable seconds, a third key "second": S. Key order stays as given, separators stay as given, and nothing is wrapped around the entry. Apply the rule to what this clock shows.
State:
{"hour": 7, "minute": 35, "second": 49}
